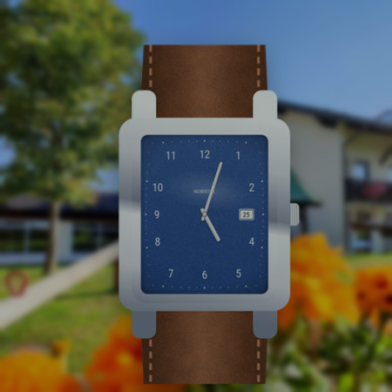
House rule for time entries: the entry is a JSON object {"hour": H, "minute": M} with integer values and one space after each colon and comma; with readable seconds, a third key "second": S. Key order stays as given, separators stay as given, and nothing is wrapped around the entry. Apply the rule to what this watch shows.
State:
{"hour": 5, "minute": 3}
